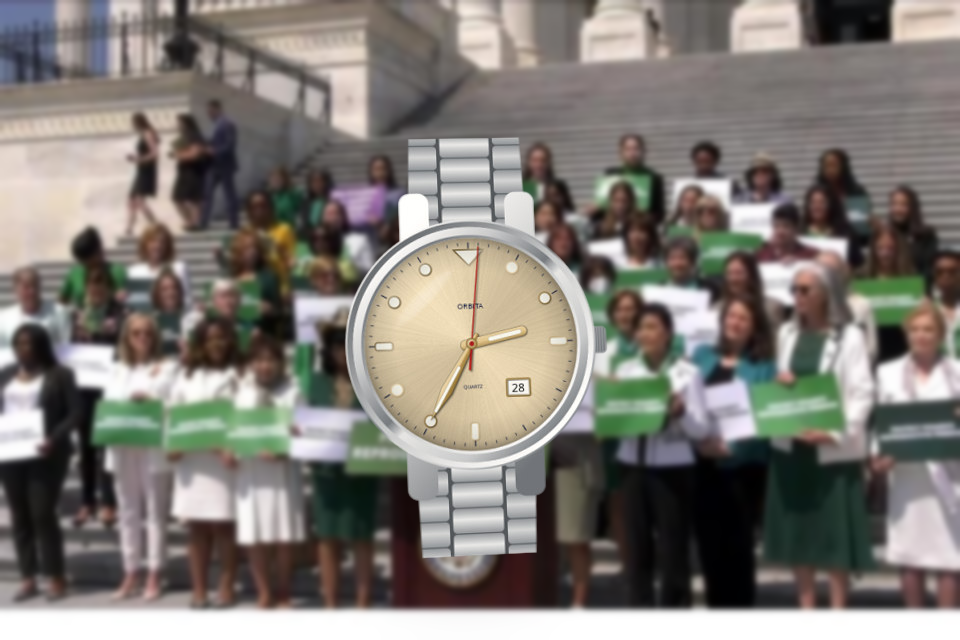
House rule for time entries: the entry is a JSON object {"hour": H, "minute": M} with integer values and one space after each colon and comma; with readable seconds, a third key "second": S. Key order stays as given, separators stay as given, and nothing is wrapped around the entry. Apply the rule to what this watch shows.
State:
{"hour": 2, "minute": 35, "second": 1}
